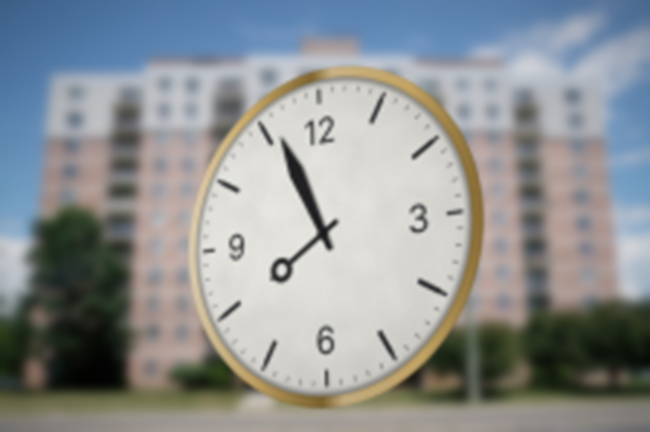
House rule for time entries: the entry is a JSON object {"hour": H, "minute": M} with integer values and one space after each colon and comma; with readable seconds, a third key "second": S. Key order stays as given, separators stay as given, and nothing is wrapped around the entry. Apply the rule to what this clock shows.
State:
{"hour": 7, "minute": 56}
